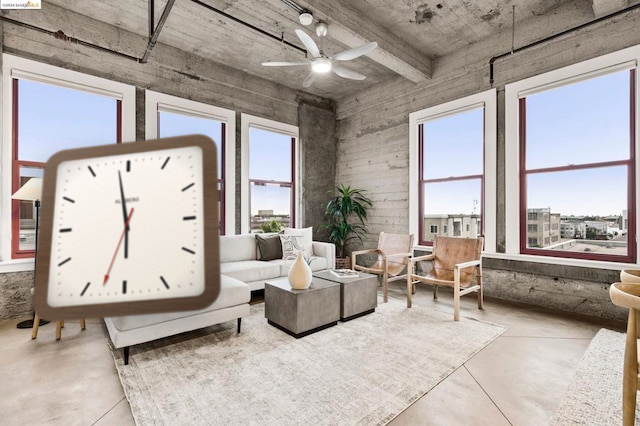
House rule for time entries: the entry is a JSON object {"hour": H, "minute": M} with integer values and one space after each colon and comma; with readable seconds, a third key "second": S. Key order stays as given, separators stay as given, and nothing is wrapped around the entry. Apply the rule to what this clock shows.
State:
{"hour": 5, "minute": 58, "second": 33}
